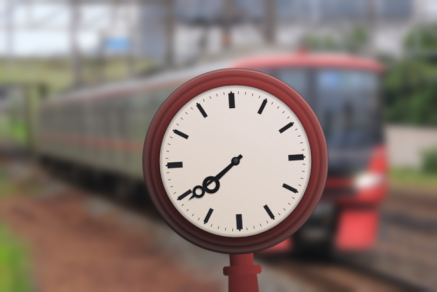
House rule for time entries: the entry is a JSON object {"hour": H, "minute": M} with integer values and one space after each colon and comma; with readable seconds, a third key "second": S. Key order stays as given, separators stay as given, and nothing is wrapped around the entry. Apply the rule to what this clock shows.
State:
{"hour": 7, "minute": 39}
